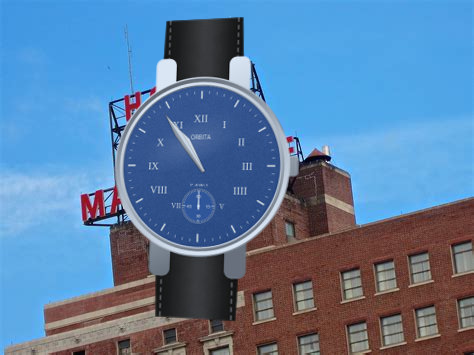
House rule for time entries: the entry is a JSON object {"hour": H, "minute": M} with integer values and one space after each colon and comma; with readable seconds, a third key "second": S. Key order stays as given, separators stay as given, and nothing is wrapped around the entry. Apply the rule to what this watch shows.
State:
{"hour": 10, "minute": 54}
